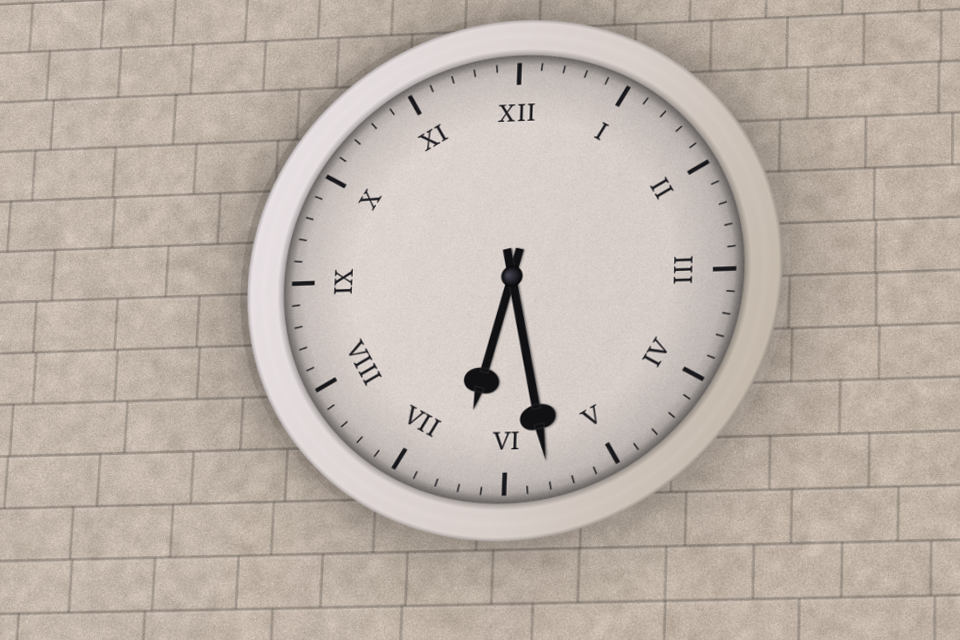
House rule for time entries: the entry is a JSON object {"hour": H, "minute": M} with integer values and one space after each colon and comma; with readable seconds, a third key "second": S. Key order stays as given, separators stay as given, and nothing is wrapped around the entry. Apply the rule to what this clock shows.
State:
{"hour": 6, "minute": 28}
